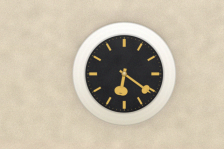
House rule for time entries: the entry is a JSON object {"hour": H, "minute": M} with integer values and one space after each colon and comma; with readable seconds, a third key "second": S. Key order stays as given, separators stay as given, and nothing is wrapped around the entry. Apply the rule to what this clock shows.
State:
{"hour": 6, "minute": 21}
